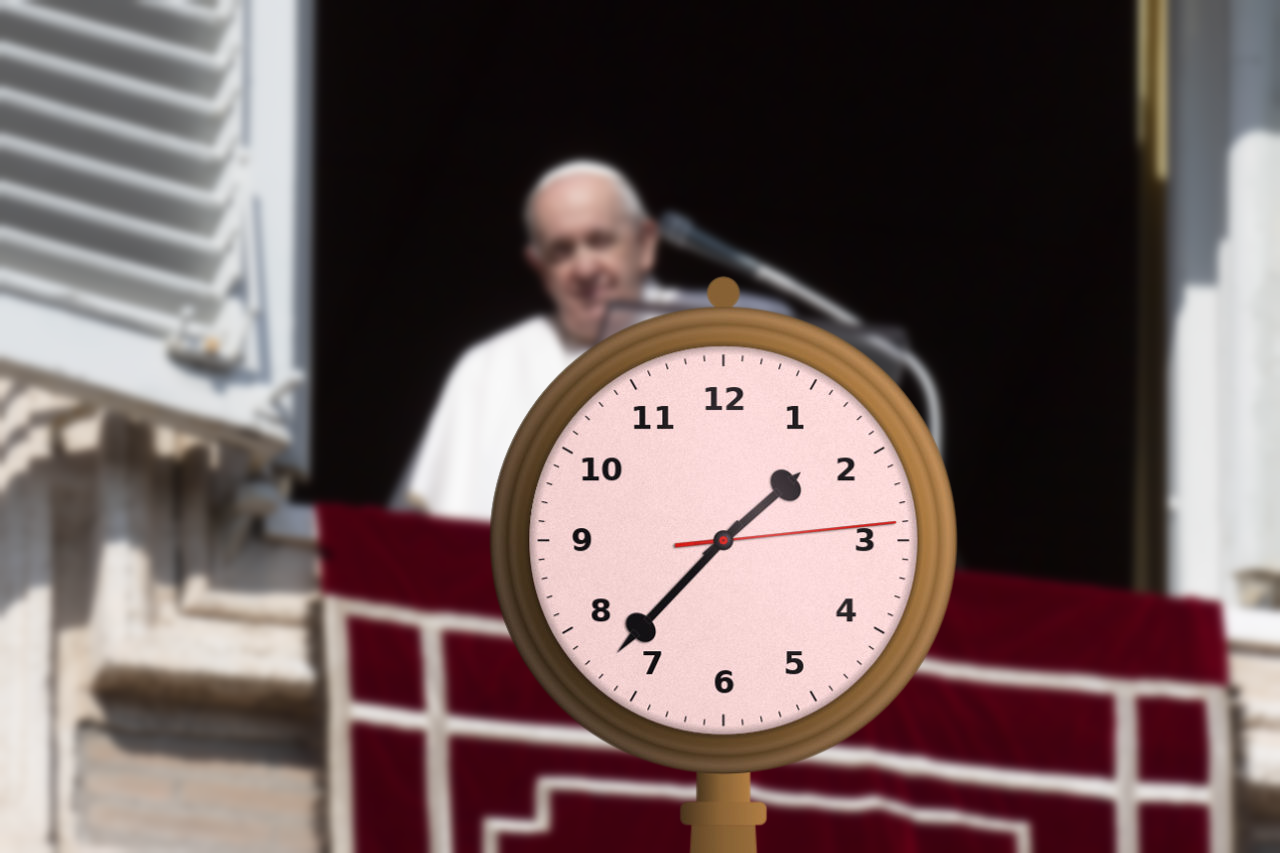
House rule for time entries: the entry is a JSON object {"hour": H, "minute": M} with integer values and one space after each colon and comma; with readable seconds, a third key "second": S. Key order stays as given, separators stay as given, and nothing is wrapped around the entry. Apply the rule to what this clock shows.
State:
{"hour": 1, "minute": 37, "second": 14}
